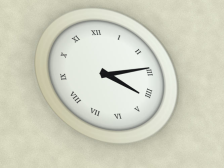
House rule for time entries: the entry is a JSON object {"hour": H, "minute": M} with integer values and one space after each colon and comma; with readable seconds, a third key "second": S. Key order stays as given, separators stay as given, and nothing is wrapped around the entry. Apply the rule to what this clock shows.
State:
{"hour": 4, "minute": 14}
